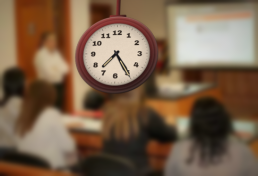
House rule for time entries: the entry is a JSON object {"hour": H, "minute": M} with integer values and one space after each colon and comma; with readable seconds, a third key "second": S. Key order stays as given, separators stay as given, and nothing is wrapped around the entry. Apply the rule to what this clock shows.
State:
{"hour": 7, "minute": 25}
